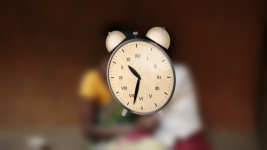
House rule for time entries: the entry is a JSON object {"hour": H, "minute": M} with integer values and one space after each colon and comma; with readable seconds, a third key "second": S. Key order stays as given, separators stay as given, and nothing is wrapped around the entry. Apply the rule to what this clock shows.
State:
{"hour": 10, "minute": 33}
